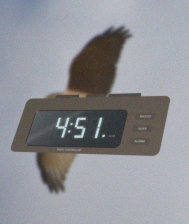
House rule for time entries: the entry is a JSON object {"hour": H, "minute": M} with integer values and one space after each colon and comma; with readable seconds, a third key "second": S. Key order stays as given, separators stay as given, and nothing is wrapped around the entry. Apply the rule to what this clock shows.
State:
{"hour": 4, "minute": 51}
